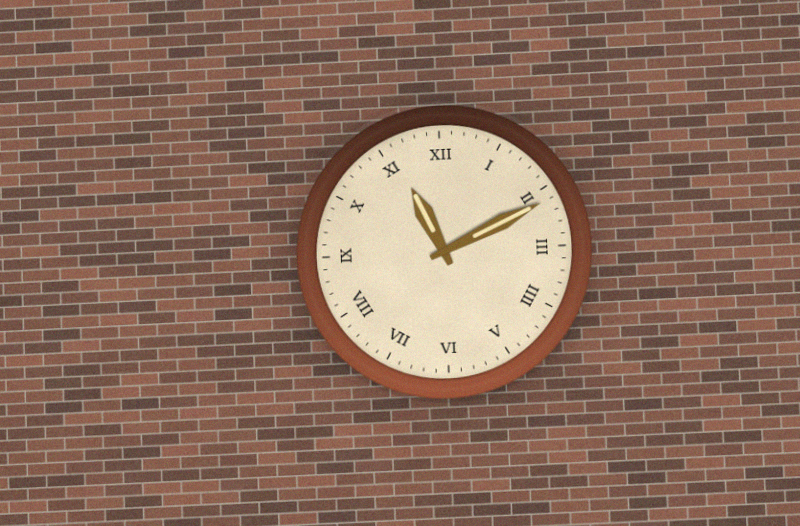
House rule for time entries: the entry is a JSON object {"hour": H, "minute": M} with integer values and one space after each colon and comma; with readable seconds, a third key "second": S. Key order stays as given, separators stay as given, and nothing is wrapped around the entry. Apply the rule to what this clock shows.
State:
{"hour": 11, "minute": 11}
